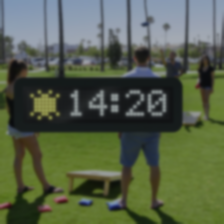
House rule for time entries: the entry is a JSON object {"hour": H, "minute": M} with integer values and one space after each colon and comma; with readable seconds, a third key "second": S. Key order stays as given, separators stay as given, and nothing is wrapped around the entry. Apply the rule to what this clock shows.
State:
{"hour": 14, "minute": 20}
